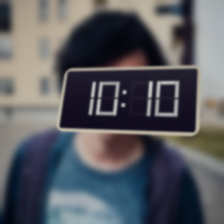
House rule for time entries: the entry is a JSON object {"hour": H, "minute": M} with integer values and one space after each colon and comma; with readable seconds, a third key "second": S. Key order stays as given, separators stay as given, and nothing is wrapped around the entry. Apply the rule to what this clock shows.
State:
{"hour": 10, "minute": 10}
